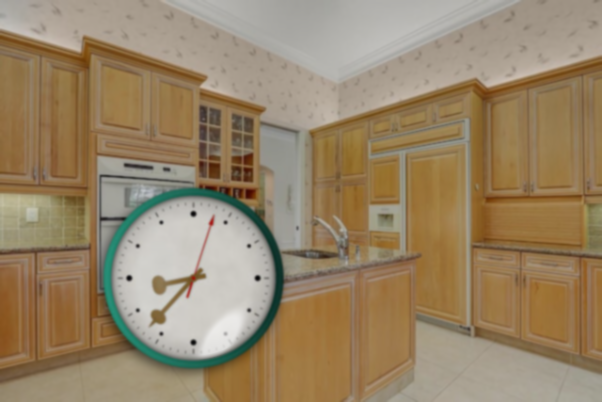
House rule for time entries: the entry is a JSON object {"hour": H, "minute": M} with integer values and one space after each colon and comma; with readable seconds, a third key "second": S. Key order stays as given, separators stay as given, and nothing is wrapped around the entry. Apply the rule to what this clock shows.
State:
{"hour": 8, "minute": 37, "second": 3}
